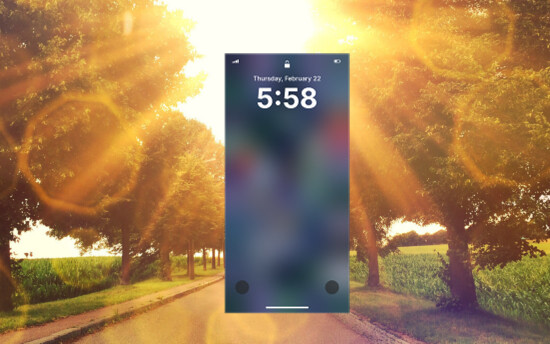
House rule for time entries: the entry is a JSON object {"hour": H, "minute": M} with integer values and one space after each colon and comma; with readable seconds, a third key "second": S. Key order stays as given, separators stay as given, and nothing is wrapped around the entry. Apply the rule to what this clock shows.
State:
{"hour": 5, "minute": 58}
